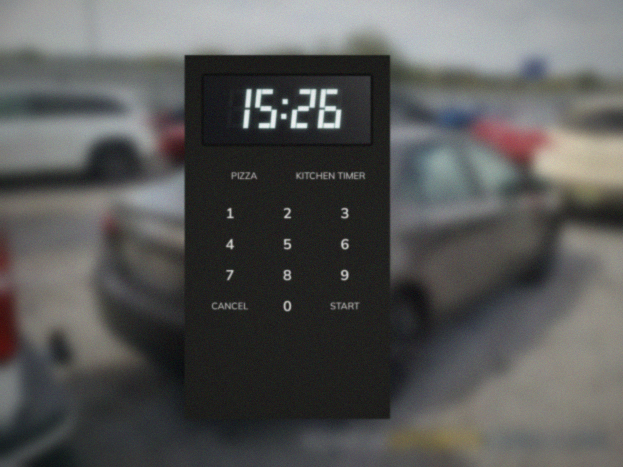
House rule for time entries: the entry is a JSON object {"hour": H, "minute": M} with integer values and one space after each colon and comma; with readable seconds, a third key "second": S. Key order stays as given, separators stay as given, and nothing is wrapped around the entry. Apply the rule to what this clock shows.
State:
{"hour": 15, "minute": 26}
